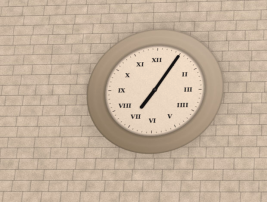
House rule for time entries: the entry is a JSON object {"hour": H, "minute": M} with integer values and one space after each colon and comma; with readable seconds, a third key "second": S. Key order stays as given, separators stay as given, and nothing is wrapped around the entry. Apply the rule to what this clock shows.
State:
{"hour": 7, "minute": 5}
